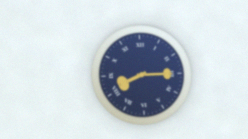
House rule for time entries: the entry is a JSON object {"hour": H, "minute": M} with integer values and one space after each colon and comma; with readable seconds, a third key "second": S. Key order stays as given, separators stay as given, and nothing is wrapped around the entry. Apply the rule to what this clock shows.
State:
{"hour": 8, "minute": 15}
